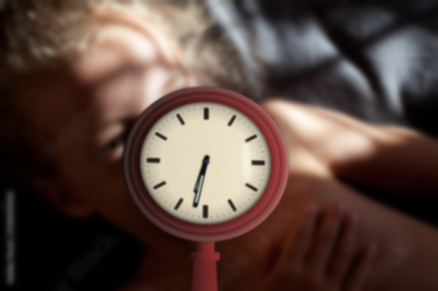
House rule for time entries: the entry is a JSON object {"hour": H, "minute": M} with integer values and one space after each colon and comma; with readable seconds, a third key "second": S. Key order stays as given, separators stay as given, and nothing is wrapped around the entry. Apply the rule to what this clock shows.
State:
{"hour": 6, "minute": 32}
